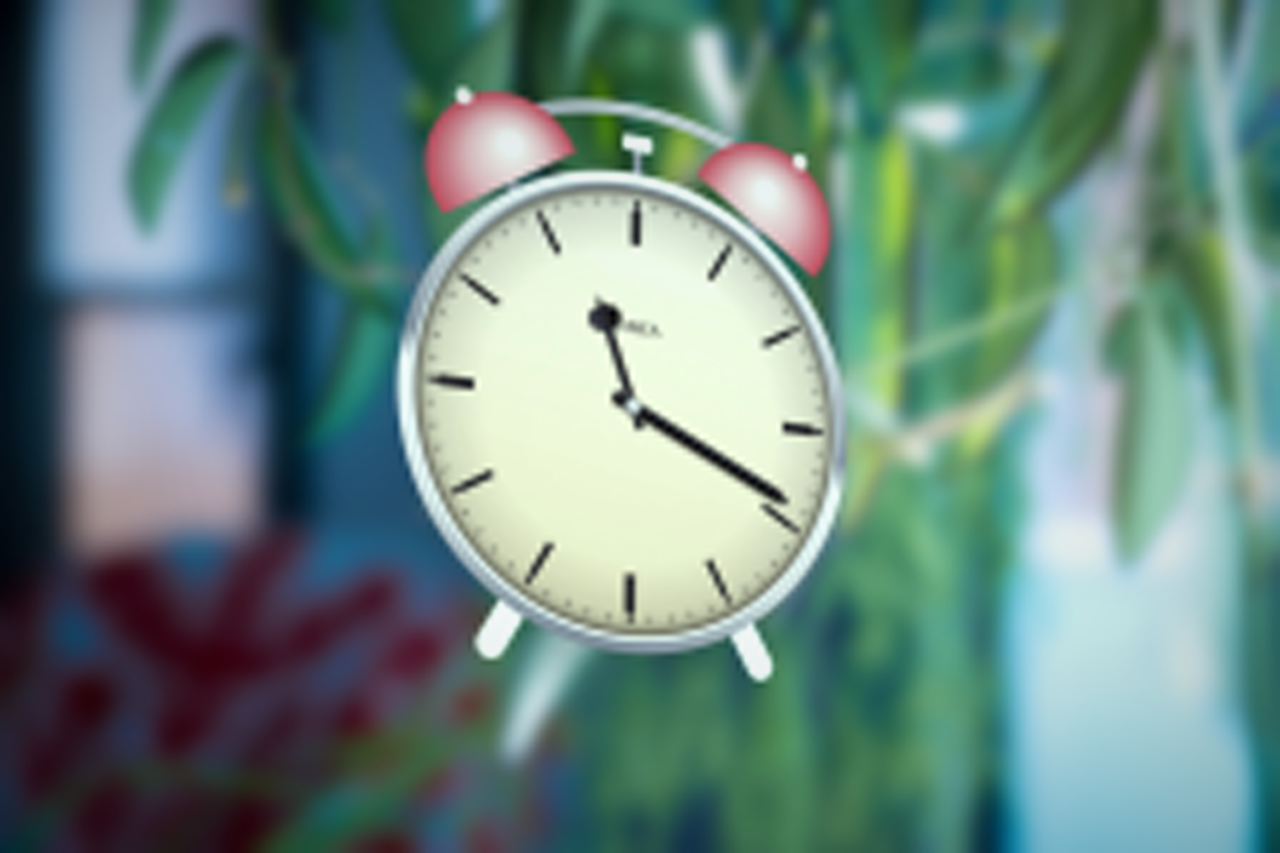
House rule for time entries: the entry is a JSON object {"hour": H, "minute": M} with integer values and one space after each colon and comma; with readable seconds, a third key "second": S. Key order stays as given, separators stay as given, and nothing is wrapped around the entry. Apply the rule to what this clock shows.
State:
{"hour": 11, "minute": 19}
